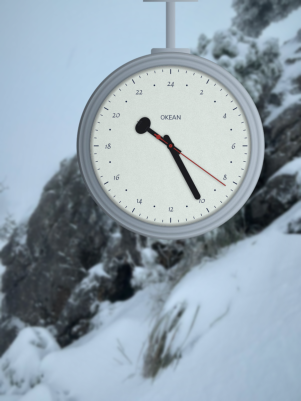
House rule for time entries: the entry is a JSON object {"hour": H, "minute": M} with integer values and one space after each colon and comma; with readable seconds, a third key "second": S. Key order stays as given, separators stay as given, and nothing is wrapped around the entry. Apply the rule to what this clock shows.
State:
{"hour": 20, "minute": 25, "second": 21}
